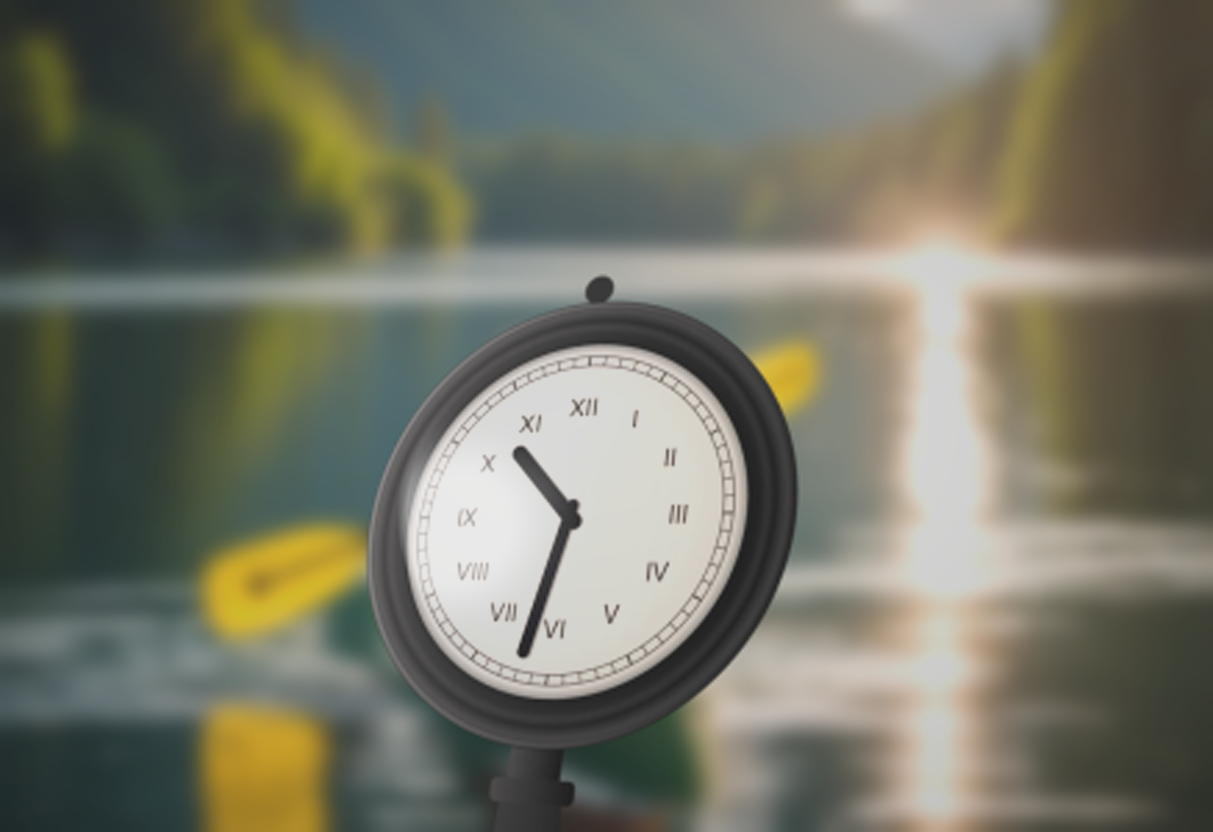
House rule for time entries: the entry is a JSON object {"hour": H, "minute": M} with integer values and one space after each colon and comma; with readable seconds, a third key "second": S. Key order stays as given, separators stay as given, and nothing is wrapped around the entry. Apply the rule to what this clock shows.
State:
{"hour": 10, "minute": 32}
